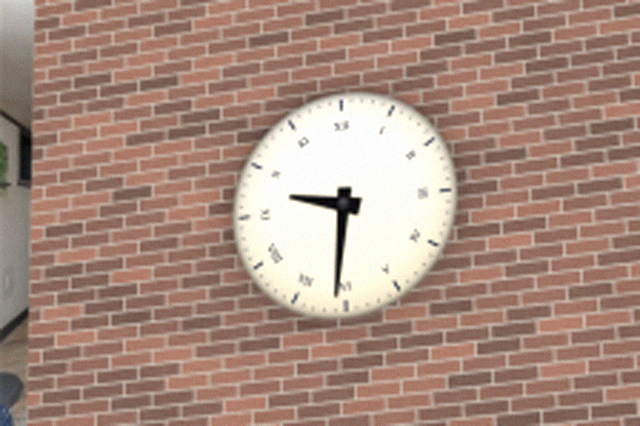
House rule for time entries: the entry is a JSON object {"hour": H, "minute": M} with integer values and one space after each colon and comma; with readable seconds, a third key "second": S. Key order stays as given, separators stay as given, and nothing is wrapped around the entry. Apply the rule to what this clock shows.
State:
{"hour": 9, "minute": 31}
